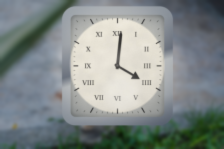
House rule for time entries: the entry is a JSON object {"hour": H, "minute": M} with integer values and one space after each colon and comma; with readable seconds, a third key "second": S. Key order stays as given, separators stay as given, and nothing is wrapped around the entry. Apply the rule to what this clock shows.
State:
{"hour": 4, "minute": 1}
